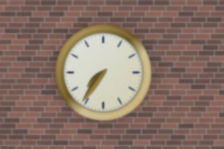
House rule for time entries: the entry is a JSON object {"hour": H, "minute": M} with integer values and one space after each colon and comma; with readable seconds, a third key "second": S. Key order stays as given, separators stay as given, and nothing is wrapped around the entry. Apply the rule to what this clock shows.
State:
{"hour": 7, "minute": 36}
